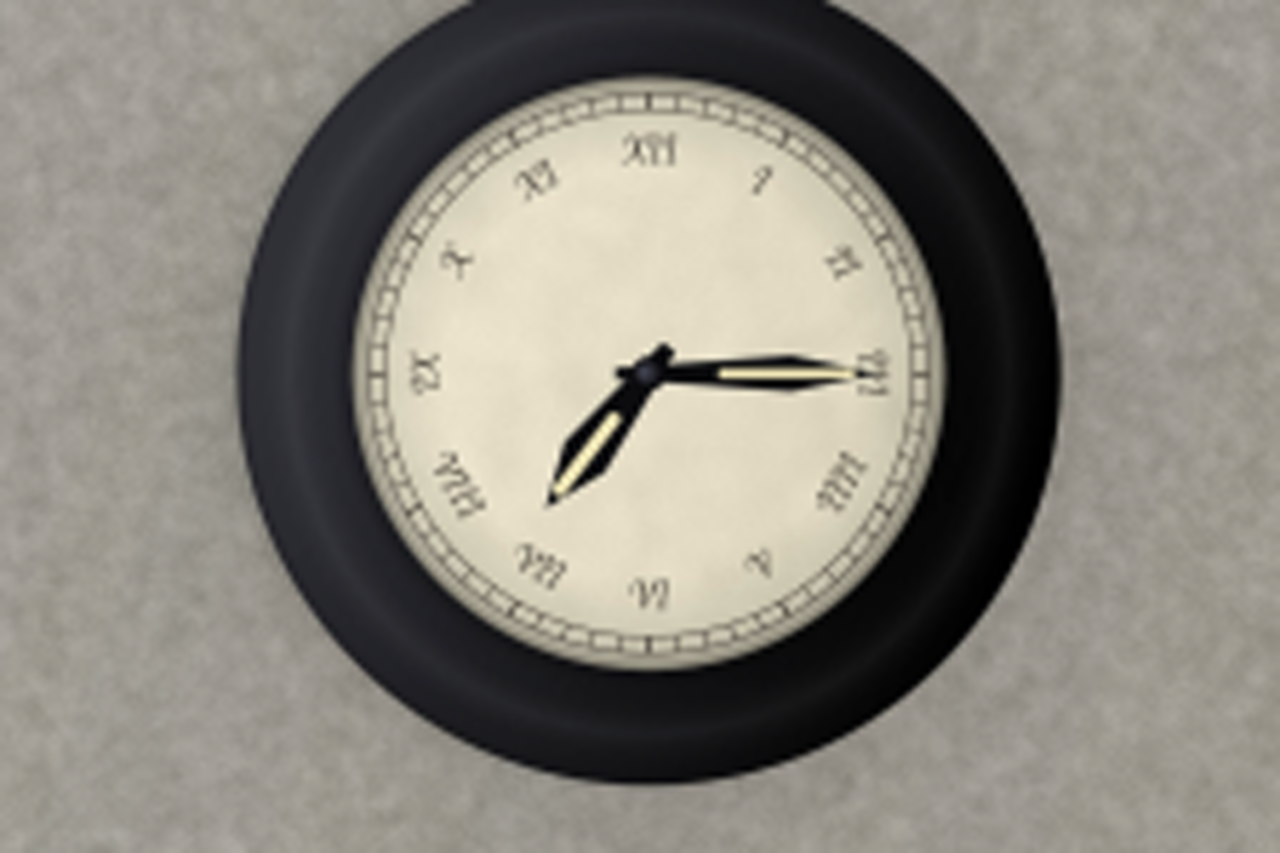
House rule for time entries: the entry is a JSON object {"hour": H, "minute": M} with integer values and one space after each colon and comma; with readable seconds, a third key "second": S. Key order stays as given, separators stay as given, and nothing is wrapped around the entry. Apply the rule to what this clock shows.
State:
{"hour": 7, "minute": 15}
